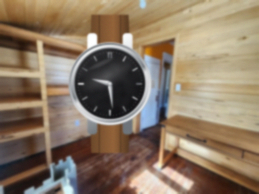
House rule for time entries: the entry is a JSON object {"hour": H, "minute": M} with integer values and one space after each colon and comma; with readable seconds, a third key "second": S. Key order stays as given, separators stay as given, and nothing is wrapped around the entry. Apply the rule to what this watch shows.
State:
{"hour": 9, "minute": 29}
